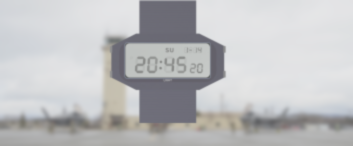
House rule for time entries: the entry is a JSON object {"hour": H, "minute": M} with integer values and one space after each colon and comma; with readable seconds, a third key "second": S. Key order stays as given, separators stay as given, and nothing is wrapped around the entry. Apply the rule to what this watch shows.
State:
{"hour": 20, "minute": 45, "second": 20}
